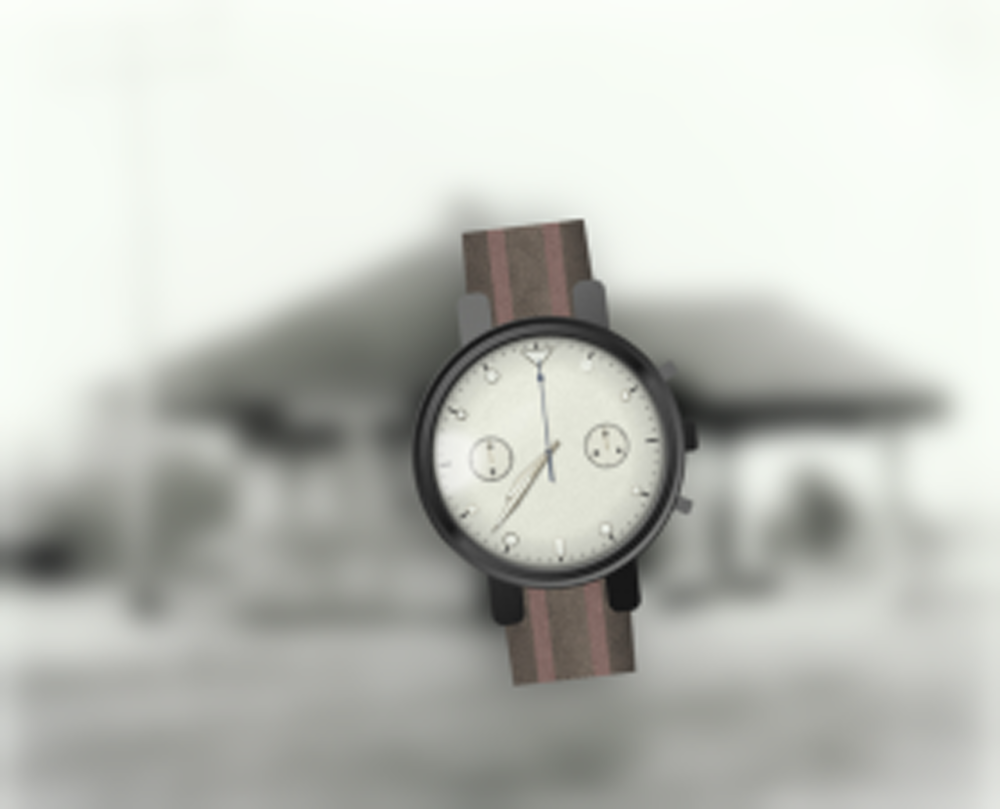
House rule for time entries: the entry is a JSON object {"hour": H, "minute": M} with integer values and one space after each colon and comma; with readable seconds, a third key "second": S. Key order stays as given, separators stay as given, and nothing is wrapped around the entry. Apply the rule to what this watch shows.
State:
{"hour": 7, "minute": 37}
